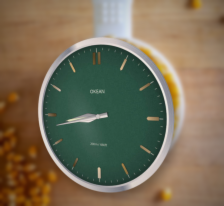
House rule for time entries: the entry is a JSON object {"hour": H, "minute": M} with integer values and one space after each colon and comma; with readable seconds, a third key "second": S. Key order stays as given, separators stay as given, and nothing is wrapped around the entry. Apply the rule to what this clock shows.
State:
{"hour": 8, "minute": 43}
